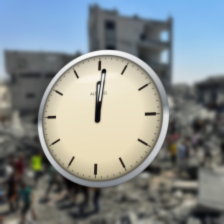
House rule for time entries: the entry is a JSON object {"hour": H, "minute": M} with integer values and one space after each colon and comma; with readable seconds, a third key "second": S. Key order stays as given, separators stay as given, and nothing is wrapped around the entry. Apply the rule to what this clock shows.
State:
{"hour": 12, "minute": 1}
